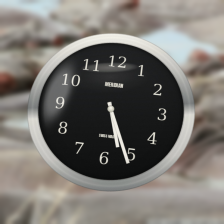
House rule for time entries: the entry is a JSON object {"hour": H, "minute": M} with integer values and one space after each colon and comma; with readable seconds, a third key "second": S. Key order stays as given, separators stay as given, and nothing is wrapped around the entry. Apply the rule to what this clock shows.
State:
{"hour": 5, "minute": 26}
